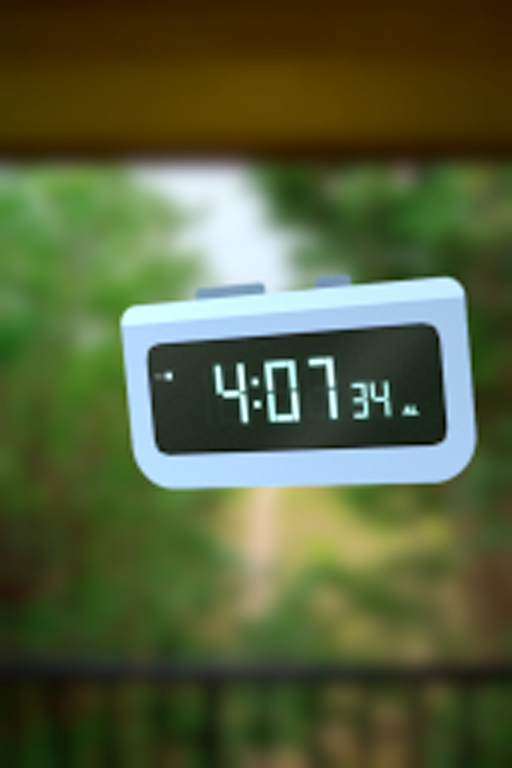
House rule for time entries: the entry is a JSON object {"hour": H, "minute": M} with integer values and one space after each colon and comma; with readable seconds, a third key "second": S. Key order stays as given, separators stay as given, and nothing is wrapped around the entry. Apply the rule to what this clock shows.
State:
{"hour": 4, "minute": 7, "second": 34}
